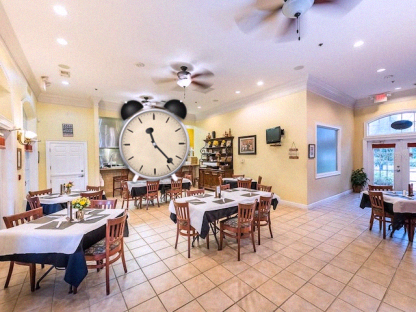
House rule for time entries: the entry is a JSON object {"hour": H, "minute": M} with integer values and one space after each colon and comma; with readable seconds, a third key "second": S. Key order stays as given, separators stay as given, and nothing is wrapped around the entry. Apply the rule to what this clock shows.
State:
{"hour": 11, "minute": 23}
